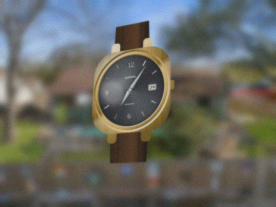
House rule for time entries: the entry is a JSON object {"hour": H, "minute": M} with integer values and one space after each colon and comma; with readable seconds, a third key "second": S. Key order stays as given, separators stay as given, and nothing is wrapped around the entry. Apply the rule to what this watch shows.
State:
{"hour": 7, "minute": 6}
